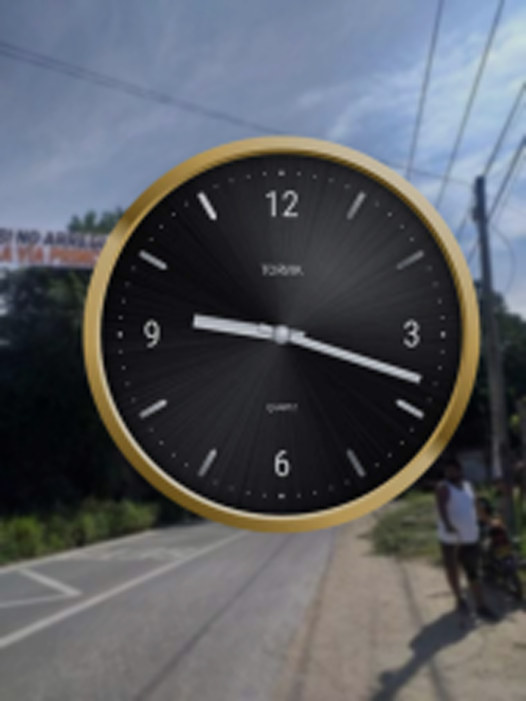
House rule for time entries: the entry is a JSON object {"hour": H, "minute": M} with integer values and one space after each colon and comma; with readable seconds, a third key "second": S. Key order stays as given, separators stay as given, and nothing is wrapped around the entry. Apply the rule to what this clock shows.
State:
{"hour": 9, "minute": 18}
